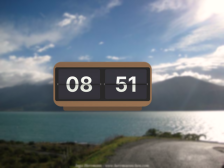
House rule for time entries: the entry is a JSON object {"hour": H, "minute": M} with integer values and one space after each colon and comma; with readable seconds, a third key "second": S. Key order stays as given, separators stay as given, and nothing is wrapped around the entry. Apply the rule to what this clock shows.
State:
{"hour": 8, "minute": 51}
